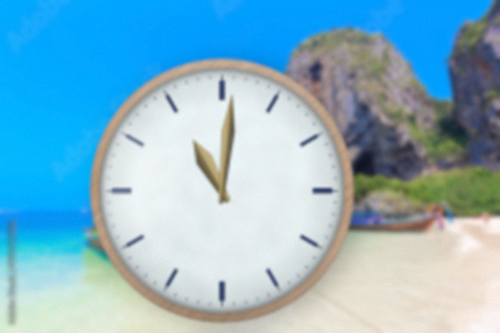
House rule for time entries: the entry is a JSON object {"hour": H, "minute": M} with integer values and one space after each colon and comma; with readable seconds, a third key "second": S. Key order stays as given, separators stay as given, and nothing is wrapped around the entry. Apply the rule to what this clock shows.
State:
{"hour": 11, "minute": 1}
